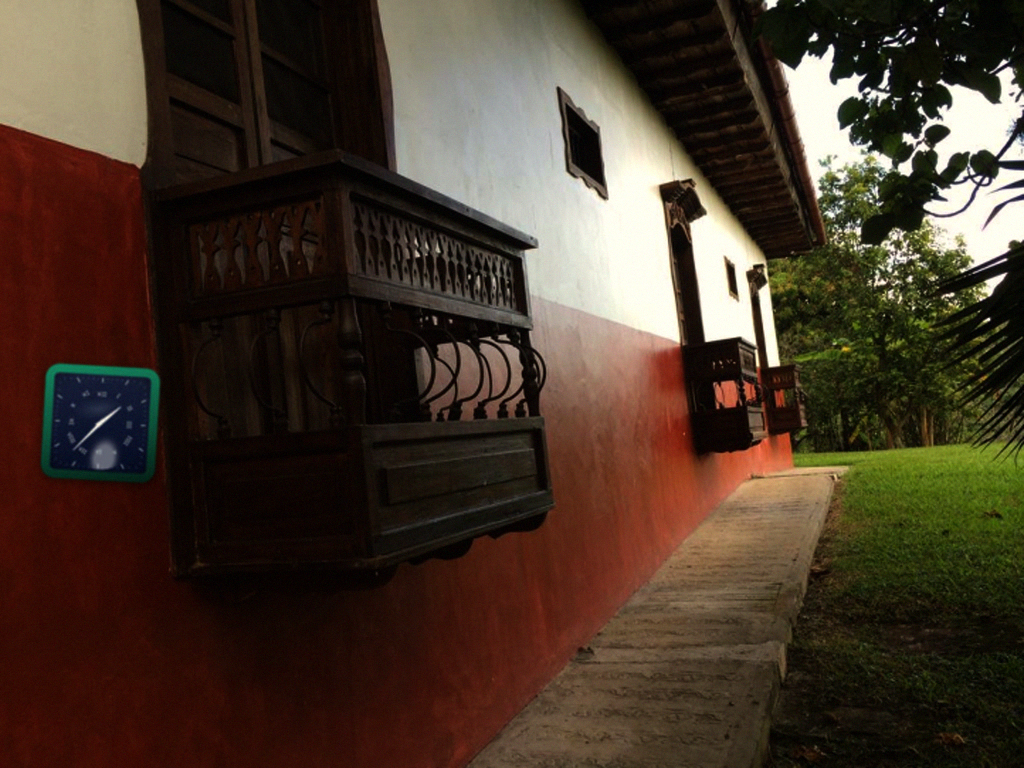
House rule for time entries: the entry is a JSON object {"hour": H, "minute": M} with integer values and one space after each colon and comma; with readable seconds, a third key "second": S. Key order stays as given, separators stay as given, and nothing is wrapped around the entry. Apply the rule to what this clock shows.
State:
{"hour": 1, "minute": 37}
